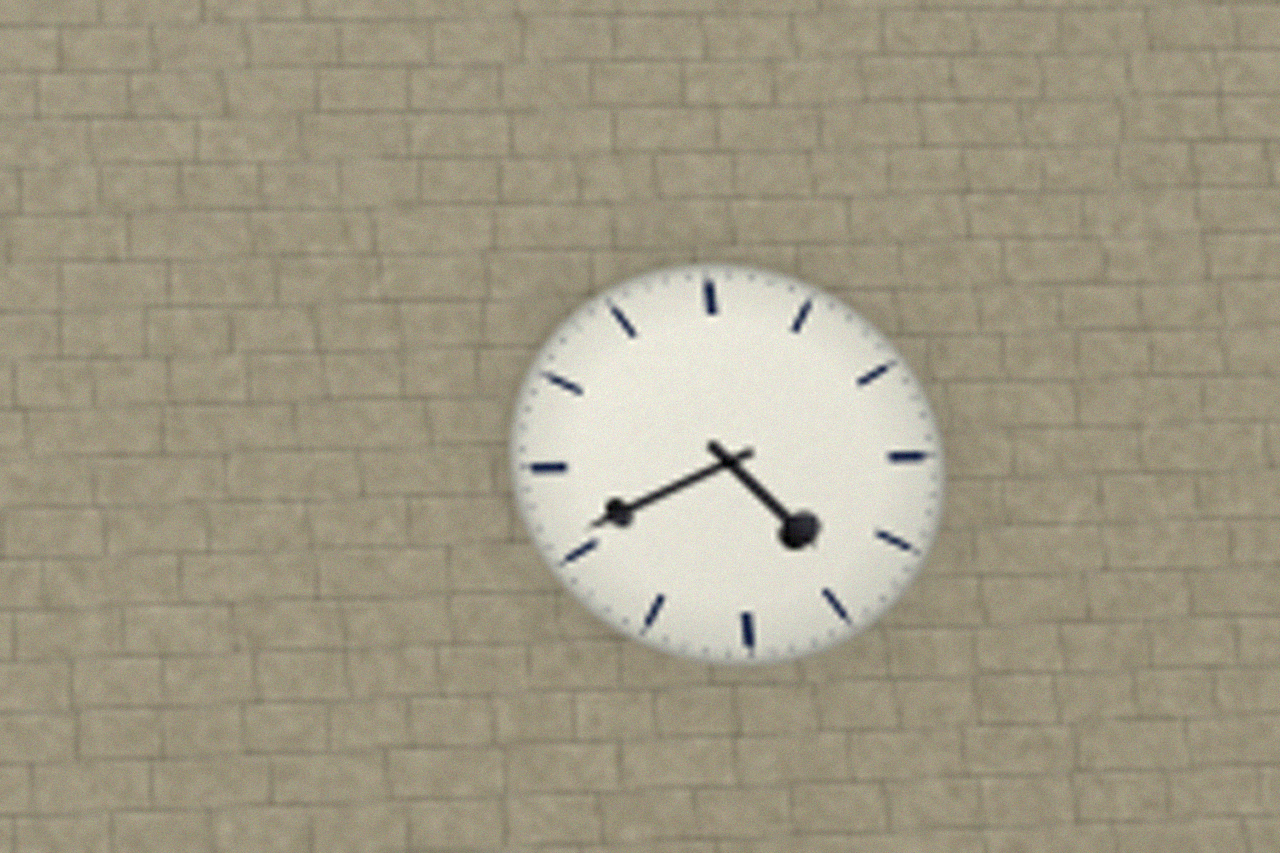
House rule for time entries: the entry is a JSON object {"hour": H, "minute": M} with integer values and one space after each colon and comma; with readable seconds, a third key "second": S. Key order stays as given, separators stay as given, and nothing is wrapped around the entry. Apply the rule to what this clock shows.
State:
{"hour": 4, "minute": 41}
